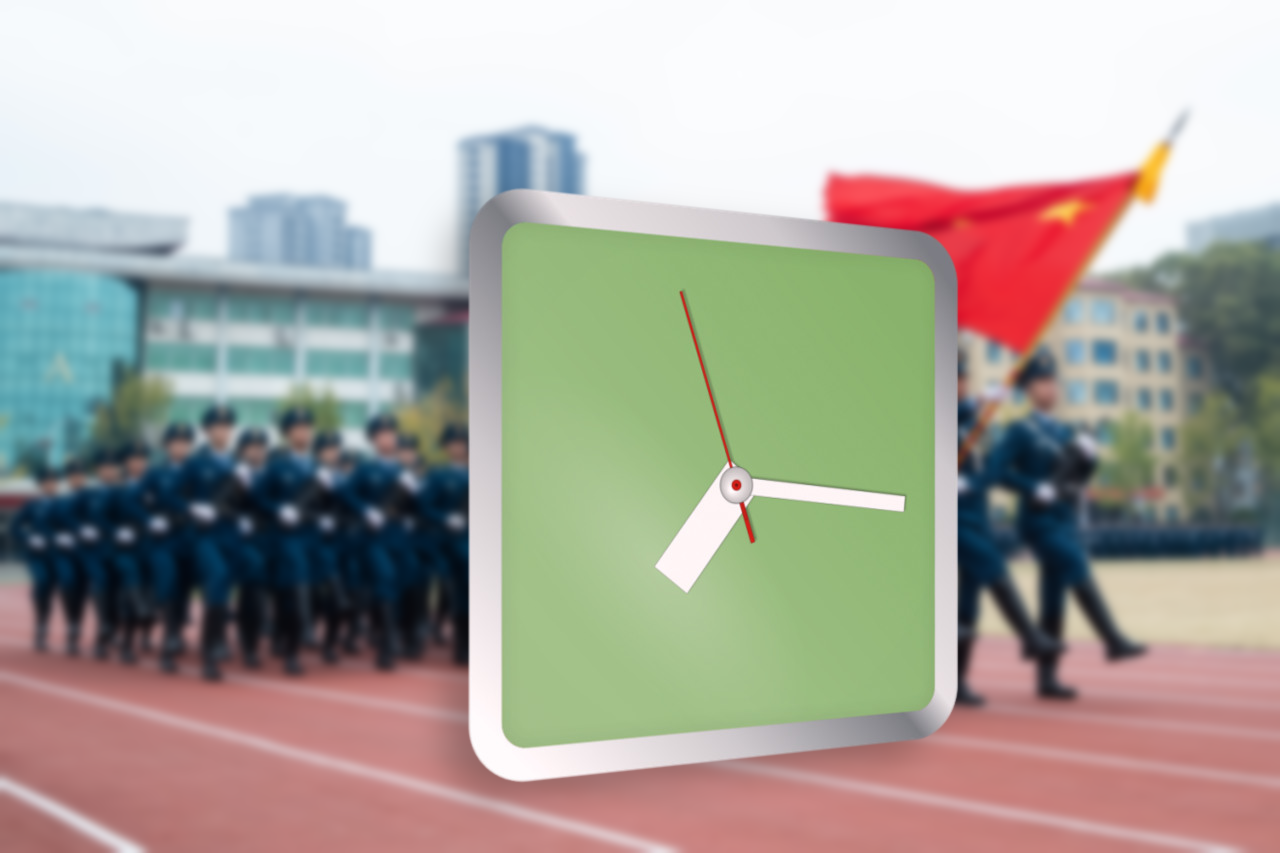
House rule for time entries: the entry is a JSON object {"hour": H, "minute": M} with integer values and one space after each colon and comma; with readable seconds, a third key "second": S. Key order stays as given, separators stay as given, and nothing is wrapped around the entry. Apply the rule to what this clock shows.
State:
{"hour": 7, "minute": 15, "second": 57}
